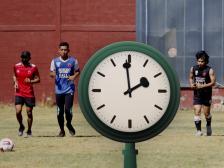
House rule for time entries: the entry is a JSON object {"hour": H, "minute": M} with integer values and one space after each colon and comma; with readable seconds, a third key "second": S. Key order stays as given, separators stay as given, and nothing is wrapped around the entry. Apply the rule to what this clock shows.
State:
{"hour": 1, "minute": 59}
